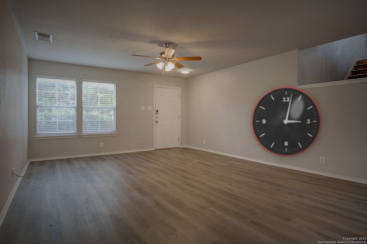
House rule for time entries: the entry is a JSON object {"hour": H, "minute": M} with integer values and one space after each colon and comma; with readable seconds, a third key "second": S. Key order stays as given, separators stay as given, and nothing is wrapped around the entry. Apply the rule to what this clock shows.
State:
{"hour": 3, "minute": 2}
